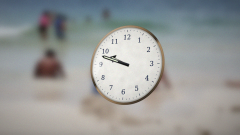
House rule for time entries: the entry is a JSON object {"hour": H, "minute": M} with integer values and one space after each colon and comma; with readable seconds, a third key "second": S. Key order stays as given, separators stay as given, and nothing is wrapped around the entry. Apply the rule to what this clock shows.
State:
{"hour": 9, "minute": 48}
